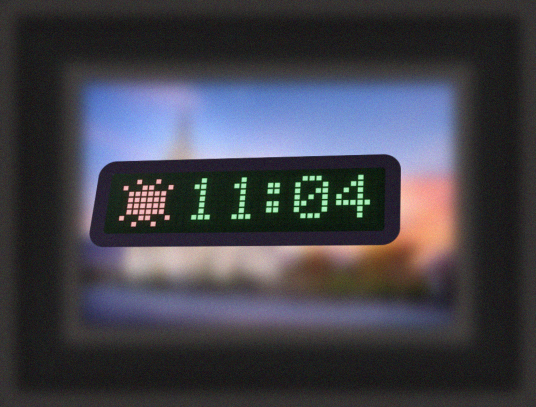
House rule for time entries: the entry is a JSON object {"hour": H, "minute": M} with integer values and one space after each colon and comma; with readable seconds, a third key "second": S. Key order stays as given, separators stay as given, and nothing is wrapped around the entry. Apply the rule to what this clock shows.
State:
{"hour": 11, "minute": 4}
